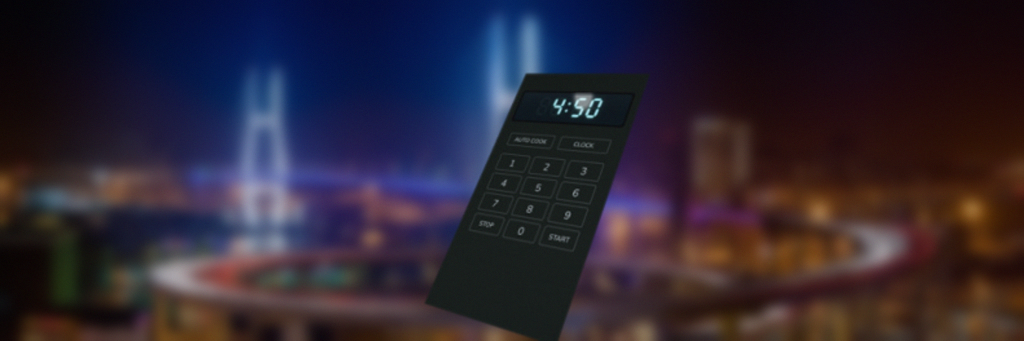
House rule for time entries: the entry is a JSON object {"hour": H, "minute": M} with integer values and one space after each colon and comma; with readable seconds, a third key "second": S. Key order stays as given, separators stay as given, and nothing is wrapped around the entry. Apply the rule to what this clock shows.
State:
{"hour": 4, "minute": 50}
